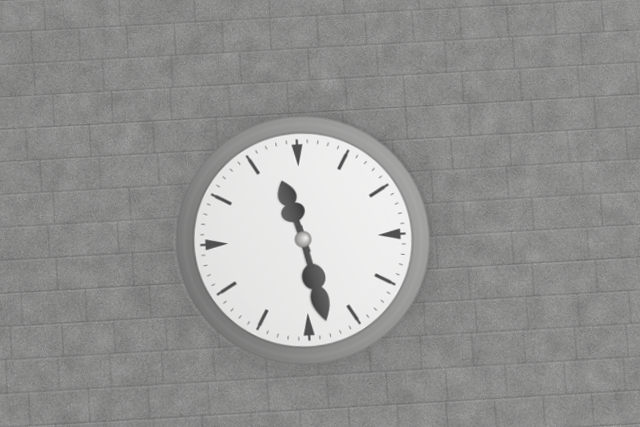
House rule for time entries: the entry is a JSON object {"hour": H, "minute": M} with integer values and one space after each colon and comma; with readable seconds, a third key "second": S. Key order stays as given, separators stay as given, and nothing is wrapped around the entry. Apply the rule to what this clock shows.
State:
{"hour": 11, "minute": 28}
